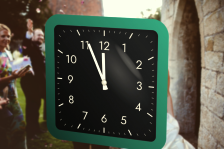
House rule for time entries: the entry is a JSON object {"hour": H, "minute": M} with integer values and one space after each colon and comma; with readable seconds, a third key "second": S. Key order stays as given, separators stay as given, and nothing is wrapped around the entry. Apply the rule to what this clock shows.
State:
{"hour": 11, "minute": 56}
